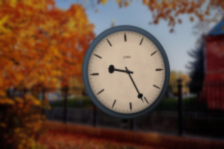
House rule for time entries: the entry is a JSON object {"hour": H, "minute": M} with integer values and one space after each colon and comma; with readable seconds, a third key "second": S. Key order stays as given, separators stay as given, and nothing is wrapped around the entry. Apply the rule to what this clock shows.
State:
{"hour": 9, "minute": 26}
